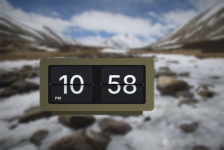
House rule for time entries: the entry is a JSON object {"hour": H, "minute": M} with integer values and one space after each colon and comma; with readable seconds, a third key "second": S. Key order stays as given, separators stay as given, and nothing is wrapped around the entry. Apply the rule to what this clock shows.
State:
{"hour": 10, "minute": 58}
